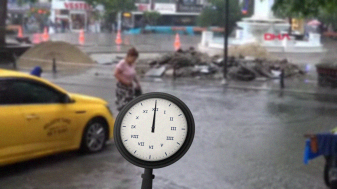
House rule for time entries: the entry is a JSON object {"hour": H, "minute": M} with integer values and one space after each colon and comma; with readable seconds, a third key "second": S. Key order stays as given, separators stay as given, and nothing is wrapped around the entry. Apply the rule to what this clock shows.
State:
{"hour": 12, "minute": 0}
